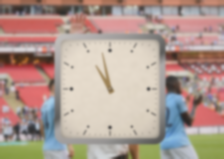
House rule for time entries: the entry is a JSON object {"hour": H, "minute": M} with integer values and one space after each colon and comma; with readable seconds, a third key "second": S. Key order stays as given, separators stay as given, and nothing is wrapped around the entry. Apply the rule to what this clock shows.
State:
{"hour": 10, "minute": 58}
